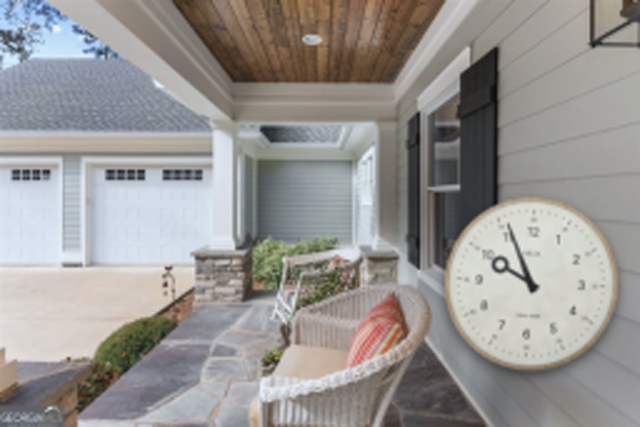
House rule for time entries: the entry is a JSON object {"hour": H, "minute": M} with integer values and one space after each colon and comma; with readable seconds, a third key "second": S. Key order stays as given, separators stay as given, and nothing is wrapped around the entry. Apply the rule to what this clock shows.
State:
{"hour": 9, "minute": 56}
